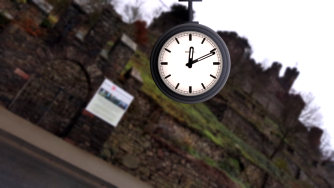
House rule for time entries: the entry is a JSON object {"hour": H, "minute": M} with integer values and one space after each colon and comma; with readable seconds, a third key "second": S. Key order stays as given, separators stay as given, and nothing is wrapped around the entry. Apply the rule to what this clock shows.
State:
{"hour": 12, "minute": 11}
